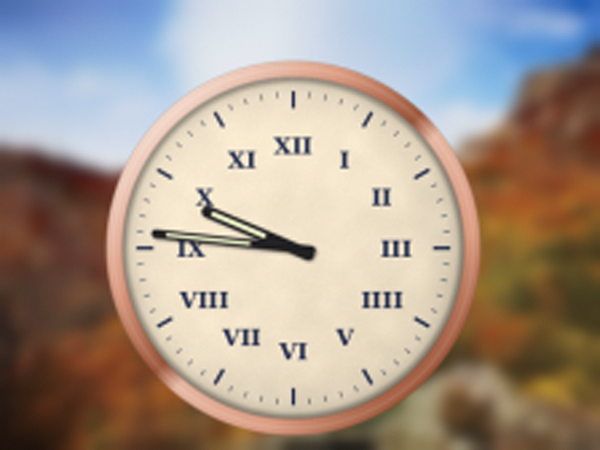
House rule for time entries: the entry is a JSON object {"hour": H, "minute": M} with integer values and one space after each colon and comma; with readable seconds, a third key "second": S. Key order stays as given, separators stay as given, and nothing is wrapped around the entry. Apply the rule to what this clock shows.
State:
{"hour": 9, "minute": 46}
